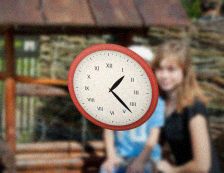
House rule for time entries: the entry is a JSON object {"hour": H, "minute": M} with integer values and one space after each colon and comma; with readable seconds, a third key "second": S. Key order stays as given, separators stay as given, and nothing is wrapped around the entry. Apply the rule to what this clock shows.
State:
{"hour": 1, "minute": 23}
